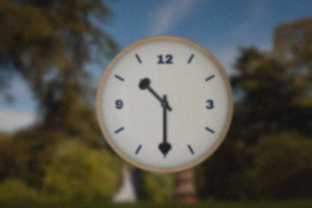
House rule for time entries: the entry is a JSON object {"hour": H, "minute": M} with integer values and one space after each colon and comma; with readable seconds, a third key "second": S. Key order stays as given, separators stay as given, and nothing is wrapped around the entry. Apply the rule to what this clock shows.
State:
{"hour": 10, "minute": 30}
